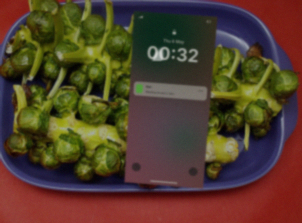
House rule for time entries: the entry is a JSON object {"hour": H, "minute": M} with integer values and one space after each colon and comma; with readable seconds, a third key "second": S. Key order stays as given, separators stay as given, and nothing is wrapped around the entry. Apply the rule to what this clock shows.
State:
{"hour": 0, "minute": 32}
